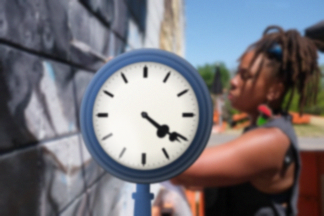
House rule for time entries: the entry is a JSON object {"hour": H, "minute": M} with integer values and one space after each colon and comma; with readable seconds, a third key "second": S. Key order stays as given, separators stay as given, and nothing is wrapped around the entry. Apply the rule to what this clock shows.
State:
{"hour": 4, "minute": 21}
